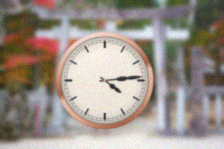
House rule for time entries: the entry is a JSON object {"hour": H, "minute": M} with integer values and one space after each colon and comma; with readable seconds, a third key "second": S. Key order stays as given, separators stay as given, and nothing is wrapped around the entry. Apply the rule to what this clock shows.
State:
{"hour": 4, "minute": 14}
